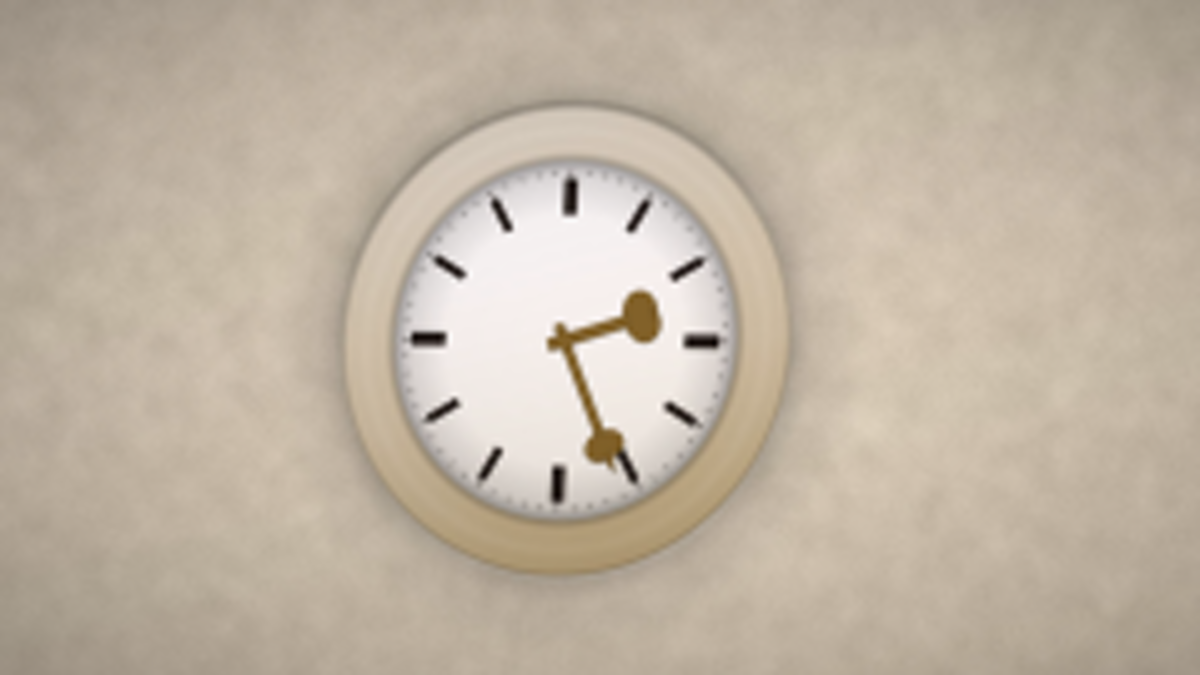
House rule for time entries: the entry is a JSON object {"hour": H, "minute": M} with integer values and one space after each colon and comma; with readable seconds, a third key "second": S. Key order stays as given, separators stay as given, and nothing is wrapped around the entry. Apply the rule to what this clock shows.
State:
{"hour": 2, "minute": 26}
